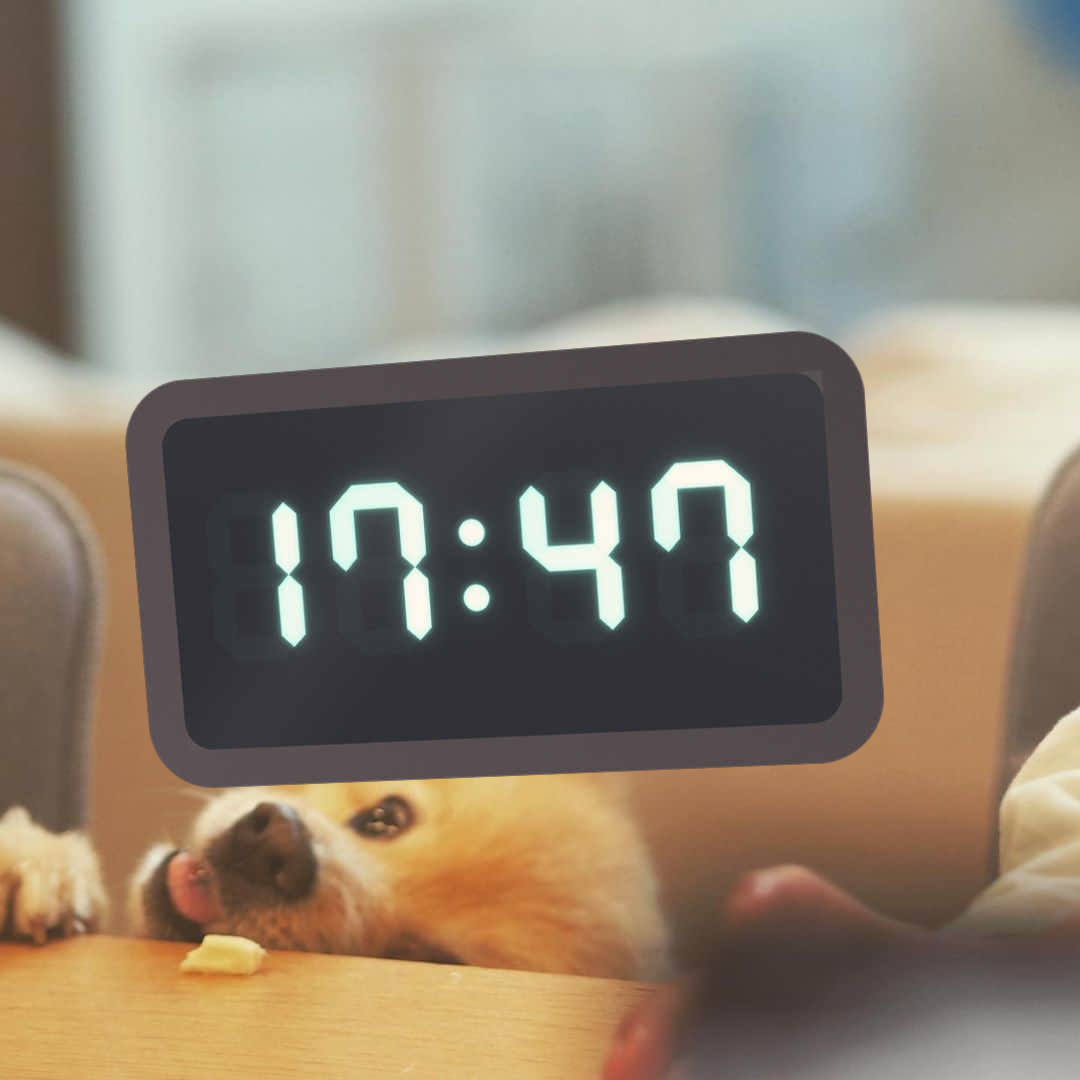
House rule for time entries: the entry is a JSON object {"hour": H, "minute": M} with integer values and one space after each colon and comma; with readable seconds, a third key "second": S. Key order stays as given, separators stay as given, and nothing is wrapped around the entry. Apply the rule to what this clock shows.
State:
{"hour": 17, "minute": 47}
